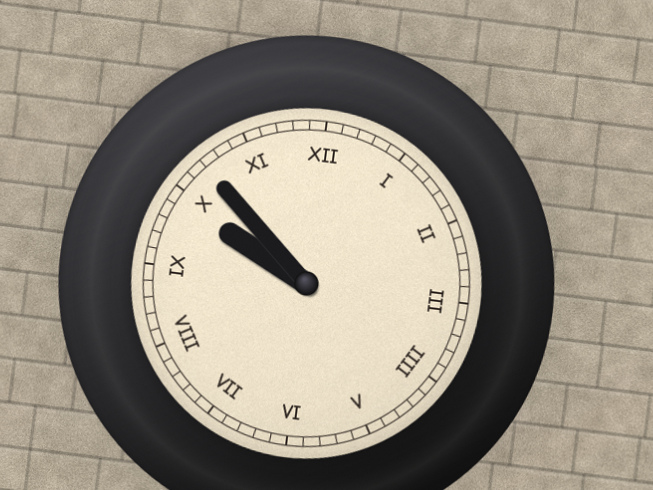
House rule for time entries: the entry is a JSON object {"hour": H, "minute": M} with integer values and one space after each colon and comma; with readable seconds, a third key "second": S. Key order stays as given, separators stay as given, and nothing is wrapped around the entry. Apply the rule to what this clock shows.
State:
{"hour": 9, "minute": 52}
